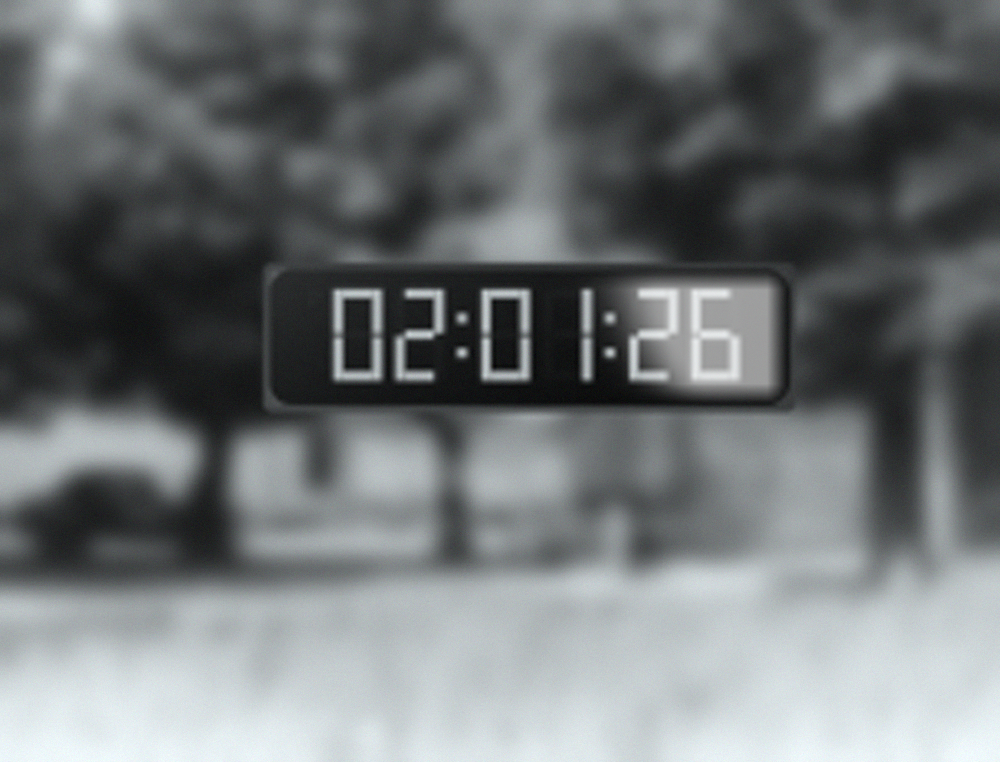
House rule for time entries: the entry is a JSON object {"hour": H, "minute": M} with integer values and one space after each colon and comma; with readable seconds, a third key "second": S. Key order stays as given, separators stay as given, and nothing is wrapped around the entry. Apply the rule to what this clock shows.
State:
{"hour": 2, "minute": 1, "second": 26}
